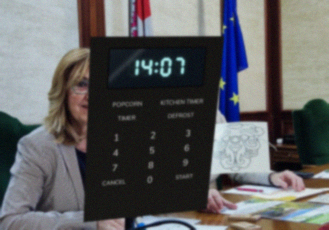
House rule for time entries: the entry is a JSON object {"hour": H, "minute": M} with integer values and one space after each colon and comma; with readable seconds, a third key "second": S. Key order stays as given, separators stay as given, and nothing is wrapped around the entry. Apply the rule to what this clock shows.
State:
{"hour": 14, "minute": 7}
